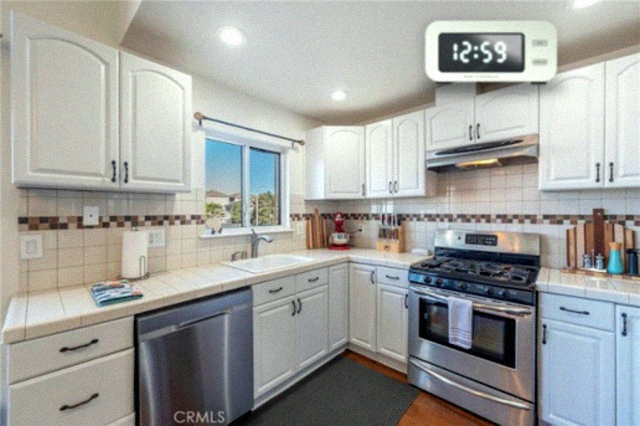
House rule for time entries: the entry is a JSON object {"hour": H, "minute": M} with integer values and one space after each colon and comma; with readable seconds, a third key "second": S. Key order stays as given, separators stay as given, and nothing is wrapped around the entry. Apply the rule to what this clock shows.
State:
{"hour": 12, "minute": 59}
